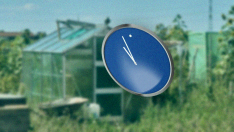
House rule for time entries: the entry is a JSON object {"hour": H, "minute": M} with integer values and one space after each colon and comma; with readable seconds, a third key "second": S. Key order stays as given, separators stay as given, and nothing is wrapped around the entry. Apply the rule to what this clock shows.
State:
{"hour": 10, "minute": 57}
